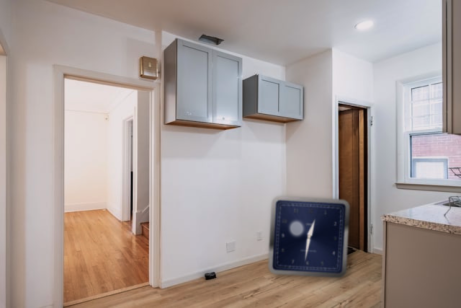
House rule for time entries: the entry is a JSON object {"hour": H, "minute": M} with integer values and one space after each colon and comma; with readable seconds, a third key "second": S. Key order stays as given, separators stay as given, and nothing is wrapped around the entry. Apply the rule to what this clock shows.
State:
{"hour": 12, "minute": 31}
